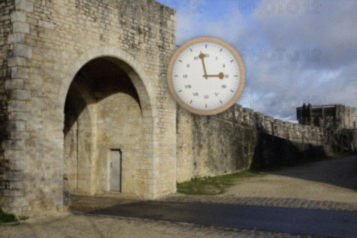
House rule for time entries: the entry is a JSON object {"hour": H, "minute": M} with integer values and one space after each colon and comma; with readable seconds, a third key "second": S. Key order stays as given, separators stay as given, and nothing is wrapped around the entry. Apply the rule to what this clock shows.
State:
{"hour": 2, "minute": 58}
